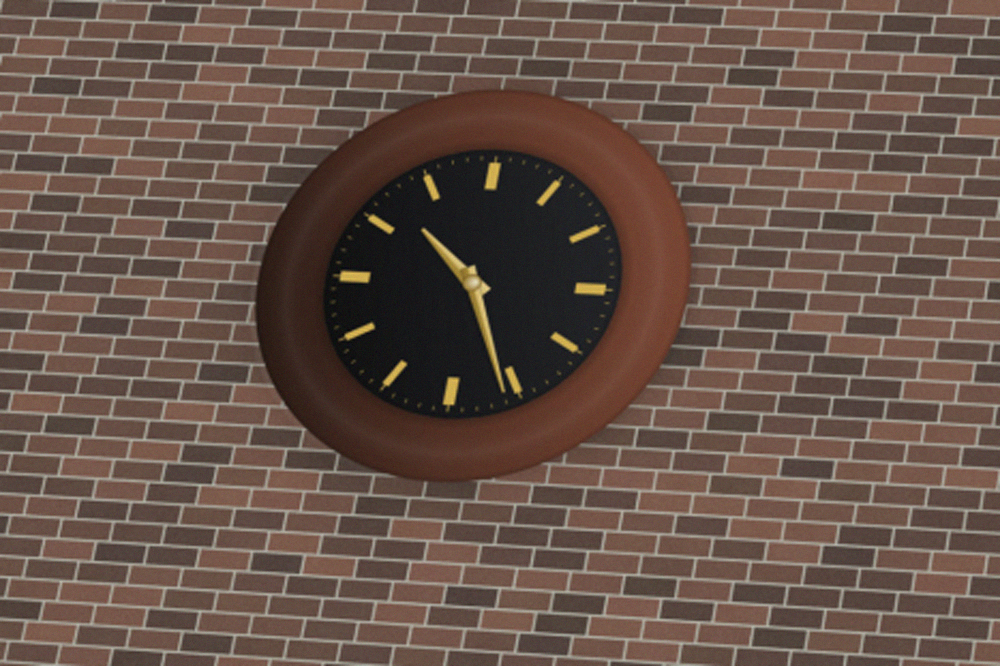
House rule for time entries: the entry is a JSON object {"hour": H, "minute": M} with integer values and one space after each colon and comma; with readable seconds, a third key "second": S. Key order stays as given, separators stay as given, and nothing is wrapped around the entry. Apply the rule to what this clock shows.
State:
{"hour": 10, "minute": 26}
